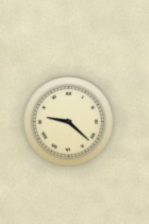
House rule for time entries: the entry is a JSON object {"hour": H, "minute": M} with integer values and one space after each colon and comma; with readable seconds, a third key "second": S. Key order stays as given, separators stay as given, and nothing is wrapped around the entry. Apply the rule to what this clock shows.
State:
{"hour": 9, "minute": 22}
